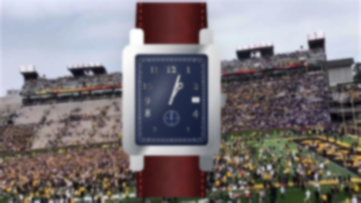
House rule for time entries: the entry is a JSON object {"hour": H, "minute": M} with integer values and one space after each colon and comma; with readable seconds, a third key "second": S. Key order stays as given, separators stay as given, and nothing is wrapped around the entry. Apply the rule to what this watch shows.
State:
{"hour": 1, "minute": 3}
